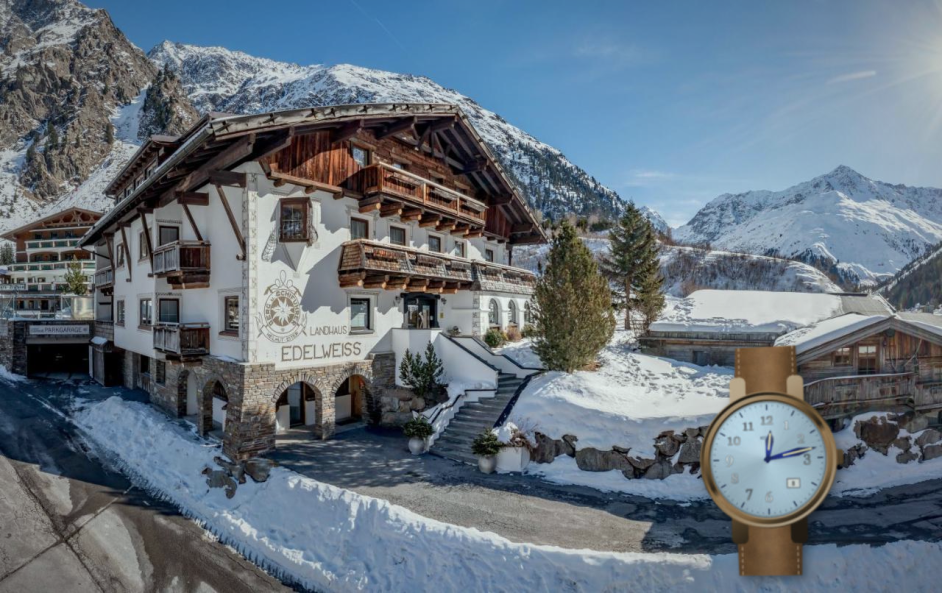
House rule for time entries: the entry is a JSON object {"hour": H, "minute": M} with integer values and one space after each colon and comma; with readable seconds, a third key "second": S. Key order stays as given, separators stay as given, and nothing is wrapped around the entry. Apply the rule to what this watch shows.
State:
{"hour": 12, "minute": 13}
